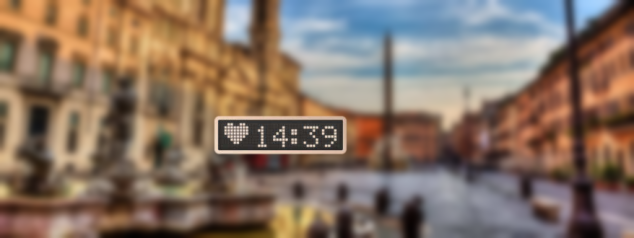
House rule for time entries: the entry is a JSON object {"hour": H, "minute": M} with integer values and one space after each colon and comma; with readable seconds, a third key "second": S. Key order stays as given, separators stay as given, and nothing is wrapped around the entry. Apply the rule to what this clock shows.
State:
{"hour": 14, "minute": 39}
